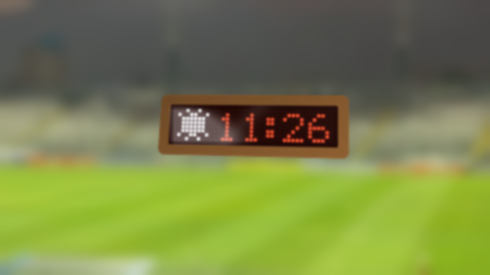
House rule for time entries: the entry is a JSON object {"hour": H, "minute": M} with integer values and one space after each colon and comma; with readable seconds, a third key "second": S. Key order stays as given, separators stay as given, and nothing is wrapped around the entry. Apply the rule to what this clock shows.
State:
{"hour": 11, "minute": 26}
